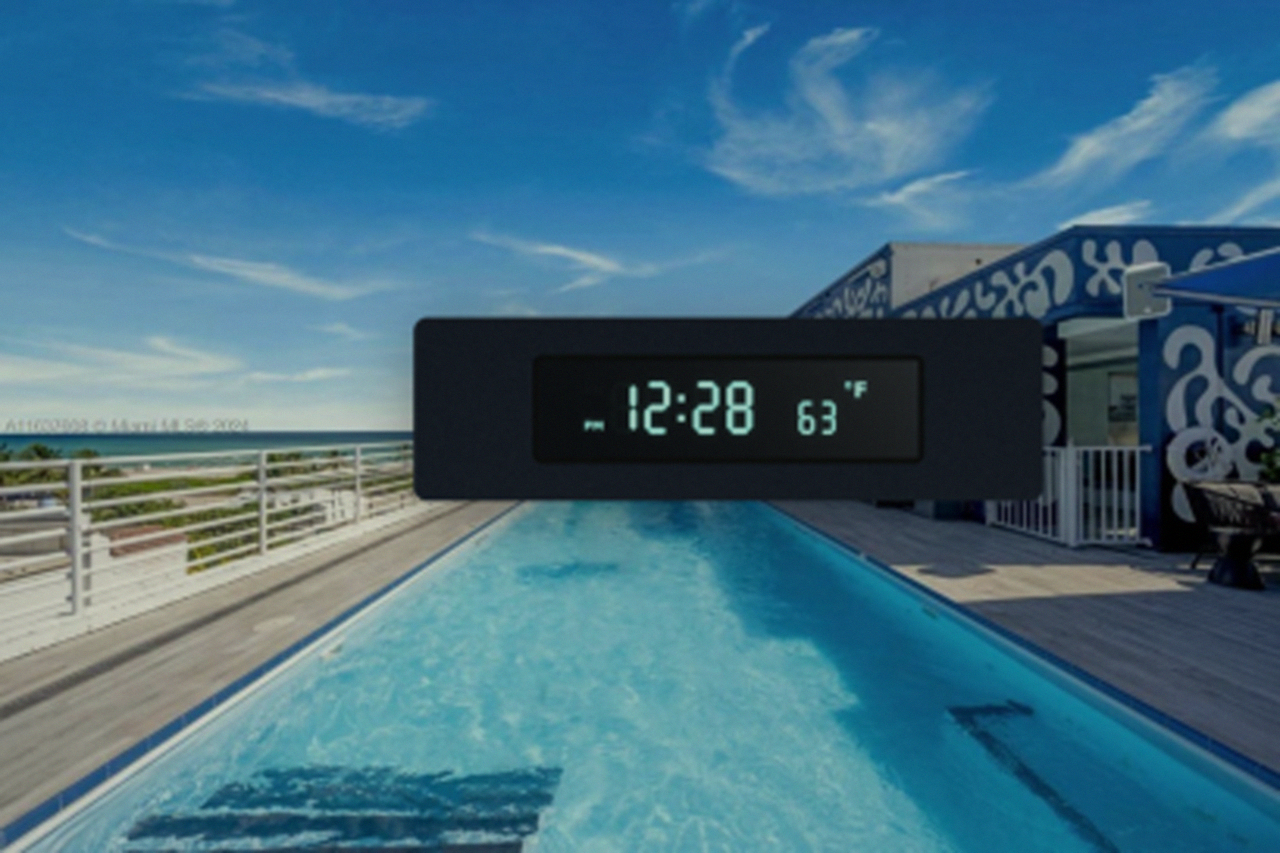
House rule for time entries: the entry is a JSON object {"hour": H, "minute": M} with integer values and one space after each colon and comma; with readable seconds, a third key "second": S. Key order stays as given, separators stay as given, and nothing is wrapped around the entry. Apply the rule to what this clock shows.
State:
{"hour": 12, "minute": 28}
